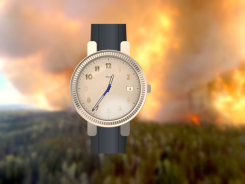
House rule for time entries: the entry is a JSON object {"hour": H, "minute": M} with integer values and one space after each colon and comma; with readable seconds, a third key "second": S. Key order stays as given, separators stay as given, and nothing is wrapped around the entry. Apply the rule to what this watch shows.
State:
{"hour": 12, "minute": 36}
